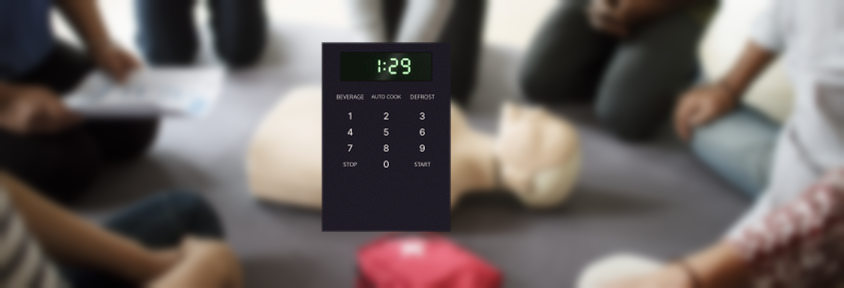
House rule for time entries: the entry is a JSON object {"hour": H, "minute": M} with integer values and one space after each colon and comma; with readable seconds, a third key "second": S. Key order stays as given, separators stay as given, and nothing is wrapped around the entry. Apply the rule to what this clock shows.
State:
{"hour": 1, "minute": 29}
